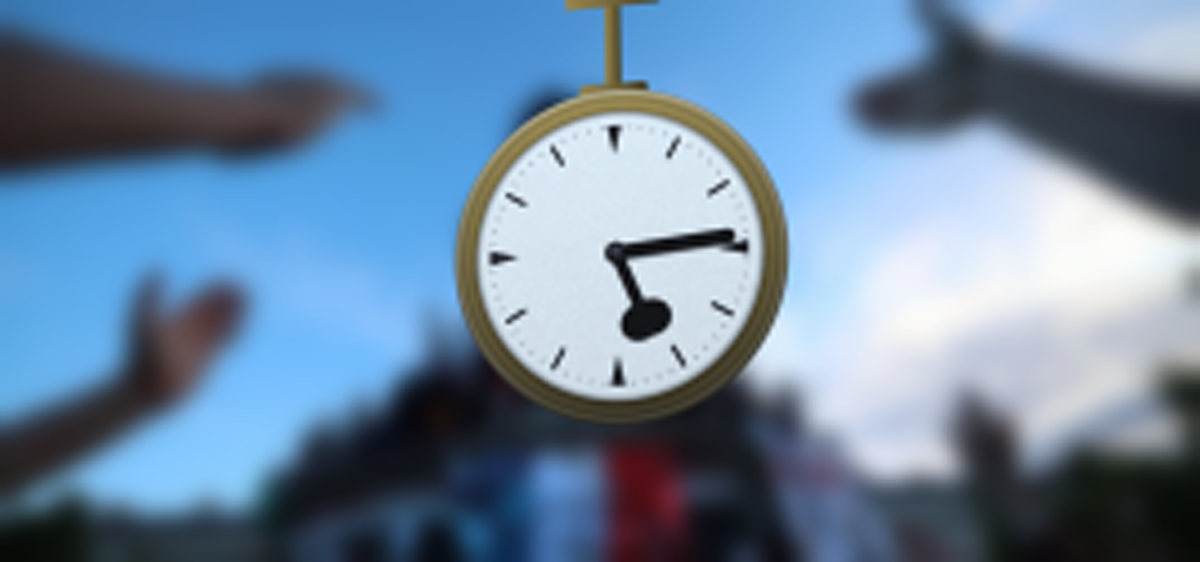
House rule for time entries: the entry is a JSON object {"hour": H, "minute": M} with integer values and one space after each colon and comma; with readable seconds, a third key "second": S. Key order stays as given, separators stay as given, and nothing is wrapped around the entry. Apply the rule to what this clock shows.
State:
{"hour": 5, "minute": 14}
